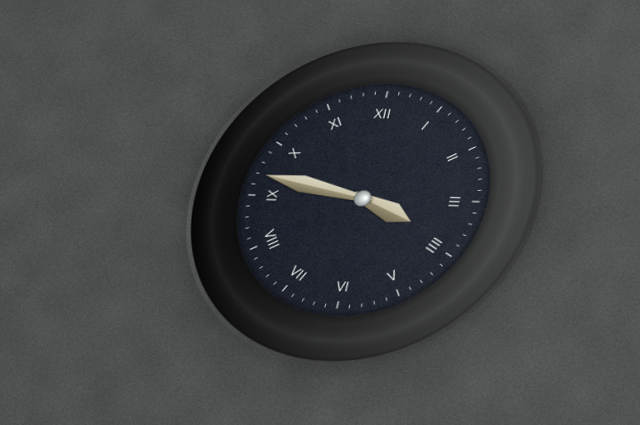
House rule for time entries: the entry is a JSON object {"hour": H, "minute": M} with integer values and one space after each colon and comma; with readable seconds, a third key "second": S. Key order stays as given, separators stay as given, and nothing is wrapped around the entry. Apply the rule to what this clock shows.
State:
{"hour": 3, "minute": 47}
